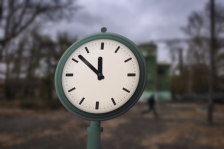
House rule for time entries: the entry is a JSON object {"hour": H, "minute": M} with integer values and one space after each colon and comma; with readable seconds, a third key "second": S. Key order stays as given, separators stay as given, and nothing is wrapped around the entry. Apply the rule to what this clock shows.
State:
{"hour": 11, "minute": 52}
